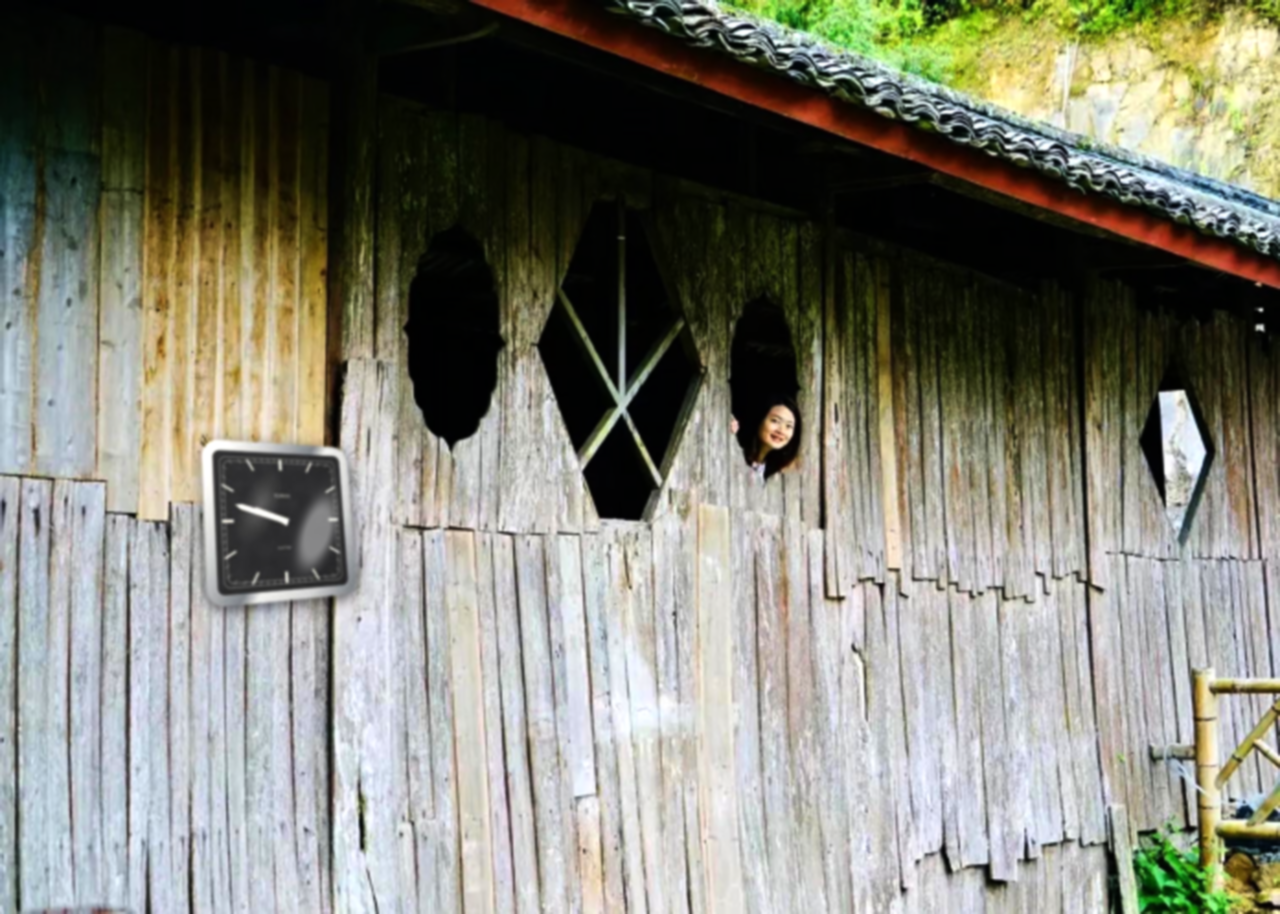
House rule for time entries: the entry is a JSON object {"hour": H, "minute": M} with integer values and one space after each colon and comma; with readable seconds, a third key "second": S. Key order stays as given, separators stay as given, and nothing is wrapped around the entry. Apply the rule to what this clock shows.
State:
{"hour": 9, "minute": 48}
